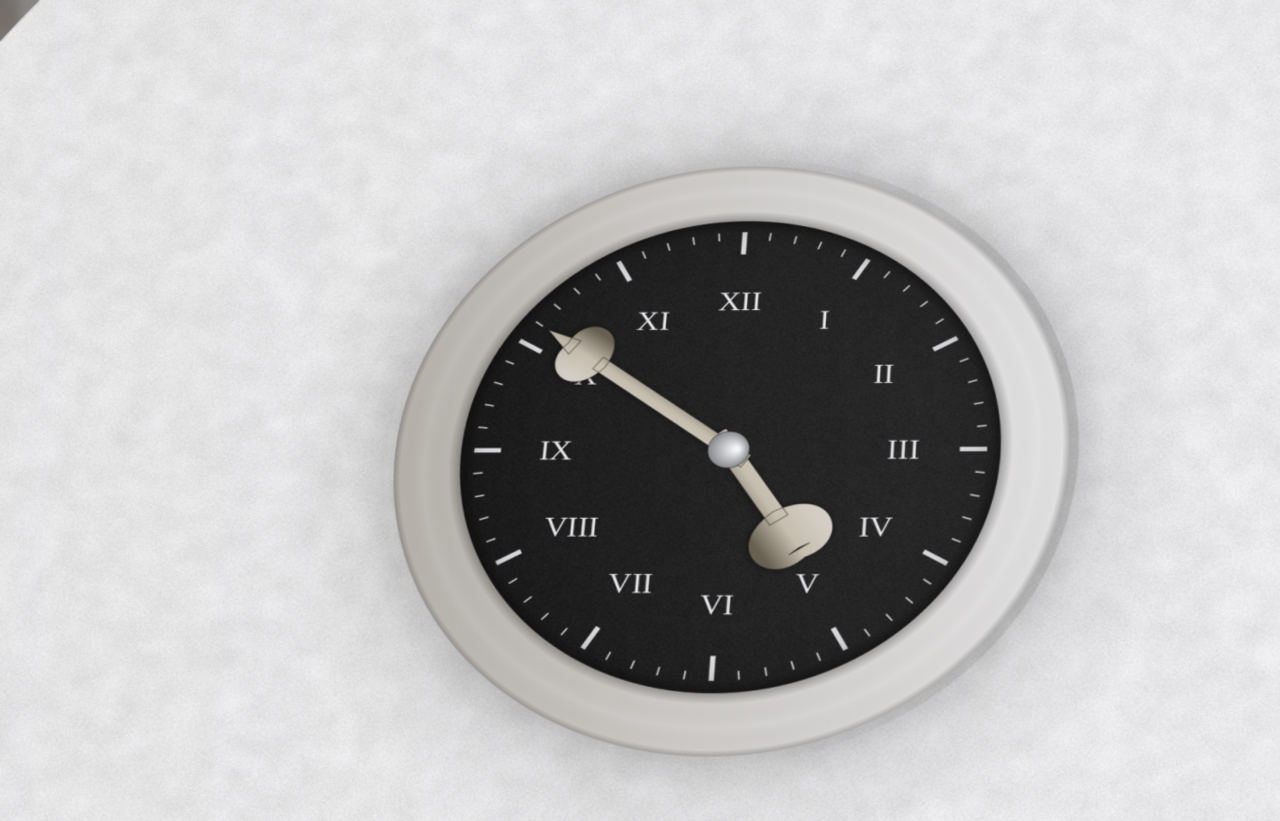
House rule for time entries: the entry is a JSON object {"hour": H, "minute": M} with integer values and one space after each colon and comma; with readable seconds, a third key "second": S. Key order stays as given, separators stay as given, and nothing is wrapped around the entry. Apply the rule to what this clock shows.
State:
{"hour": 4, "minute": 51}
